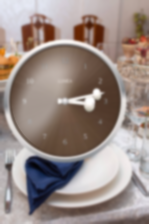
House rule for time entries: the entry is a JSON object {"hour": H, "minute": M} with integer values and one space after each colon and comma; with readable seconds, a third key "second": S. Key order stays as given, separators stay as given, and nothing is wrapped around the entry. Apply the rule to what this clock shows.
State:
{"hour": 3, "minute": 13}
